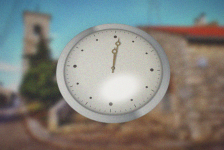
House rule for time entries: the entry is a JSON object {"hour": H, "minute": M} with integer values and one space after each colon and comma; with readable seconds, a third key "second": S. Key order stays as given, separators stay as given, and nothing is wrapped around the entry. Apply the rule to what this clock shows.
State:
{"hour": 12, "minute": 1}
